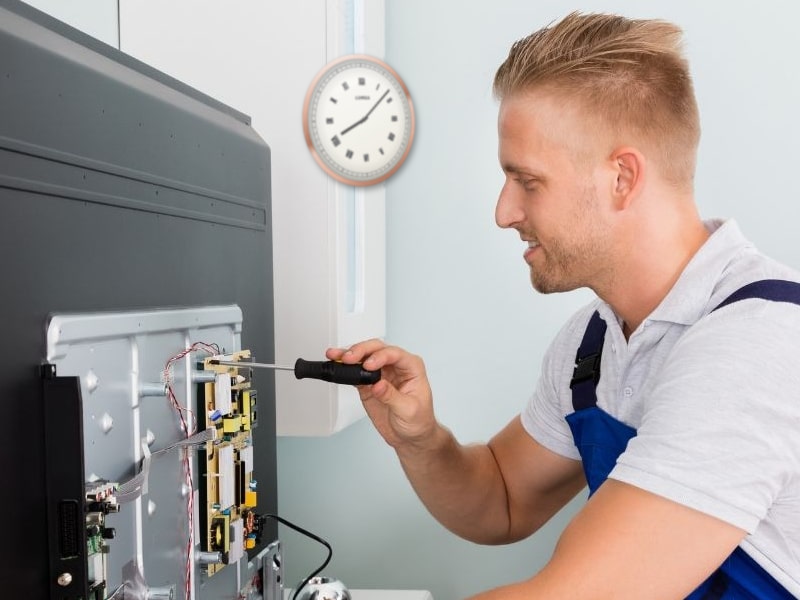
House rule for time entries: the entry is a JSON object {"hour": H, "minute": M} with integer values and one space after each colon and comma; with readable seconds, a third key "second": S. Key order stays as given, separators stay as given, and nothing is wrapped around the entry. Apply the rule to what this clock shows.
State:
{"hour": 8, "minute": 8}
